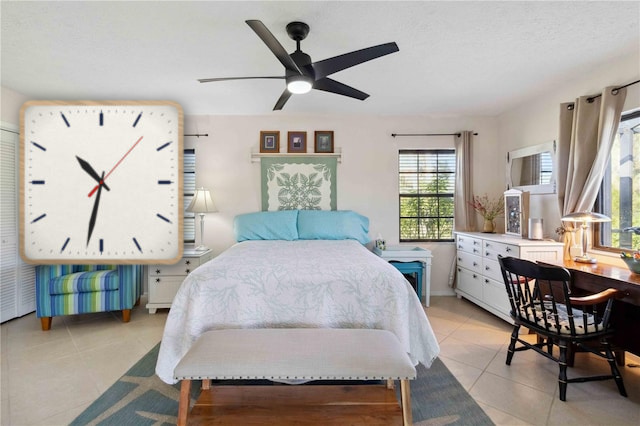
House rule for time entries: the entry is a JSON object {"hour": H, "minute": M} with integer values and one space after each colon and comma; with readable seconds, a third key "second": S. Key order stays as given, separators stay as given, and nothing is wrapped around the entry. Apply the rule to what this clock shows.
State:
{"hour": 10, "minute": 32, "second": 7}
